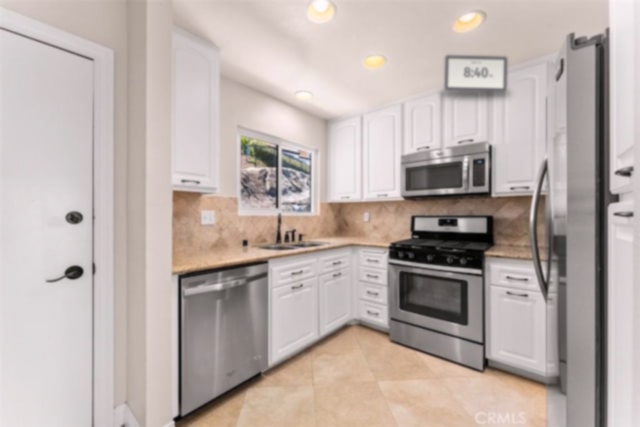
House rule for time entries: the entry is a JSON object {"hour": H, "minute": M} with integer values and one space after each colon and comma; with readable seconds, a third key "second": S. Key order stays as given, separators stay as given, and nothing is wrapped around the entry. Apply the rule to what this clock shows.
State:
{"hour": 8, "minute": 40}
